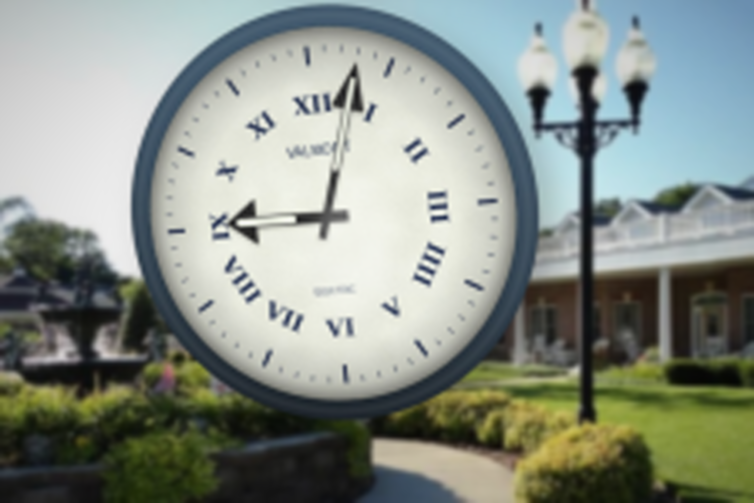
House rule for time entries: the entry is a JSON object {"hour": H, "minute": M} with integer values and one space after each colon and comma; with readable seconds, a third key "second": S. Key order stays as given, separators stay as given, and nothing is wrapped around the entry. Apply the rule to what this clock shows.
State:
{"hour": 9, "minute": 3}
